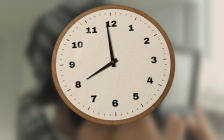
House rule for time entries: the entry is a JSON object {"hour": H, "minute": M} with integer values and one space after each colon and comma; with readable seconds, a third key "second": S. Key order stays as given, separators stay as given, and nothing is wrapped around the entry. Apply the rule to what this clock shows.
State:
{"hour": 7, "minute": 59}
